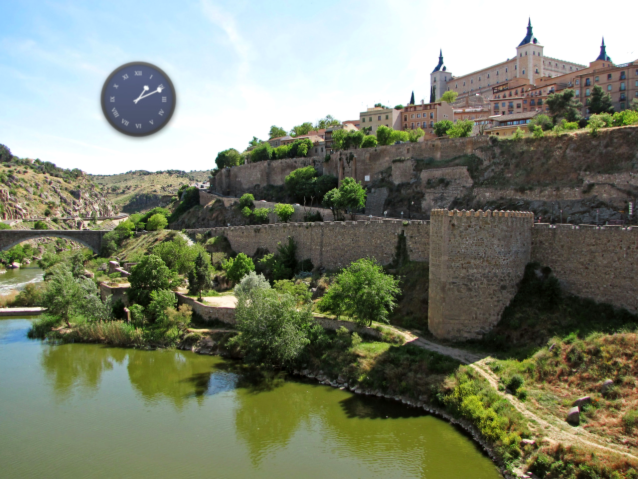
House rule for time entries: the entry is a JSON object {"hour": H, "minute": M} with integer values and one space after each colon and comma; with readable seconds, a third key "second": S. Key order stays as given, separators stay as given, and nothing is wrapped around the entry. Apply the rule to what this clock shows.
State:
{"hour": 1, "minute": 11}
